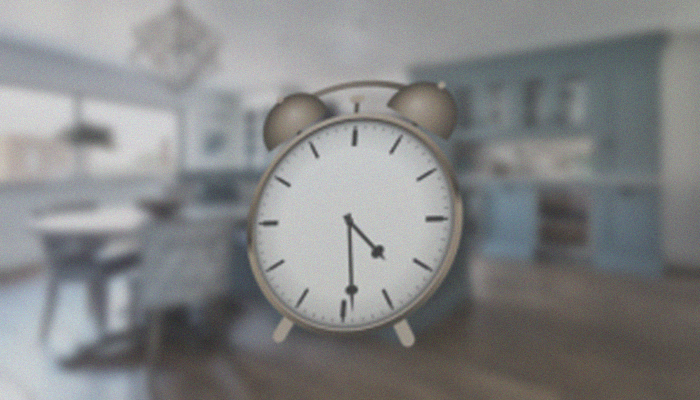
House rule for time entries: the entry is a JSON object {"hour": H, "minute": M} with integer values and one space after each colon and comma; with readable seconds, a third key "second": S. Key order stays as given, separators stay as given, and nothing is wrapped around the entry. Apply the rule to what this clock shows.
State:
{"hour": 4, "minute": 29}
